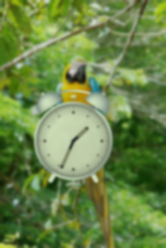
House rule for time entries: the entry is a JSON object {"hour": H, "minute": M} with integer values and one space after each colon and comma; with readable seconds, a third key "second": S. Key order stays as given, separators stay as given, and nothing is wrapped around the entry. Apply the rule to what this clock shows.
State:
{"hour": 1, "minute": 34}
